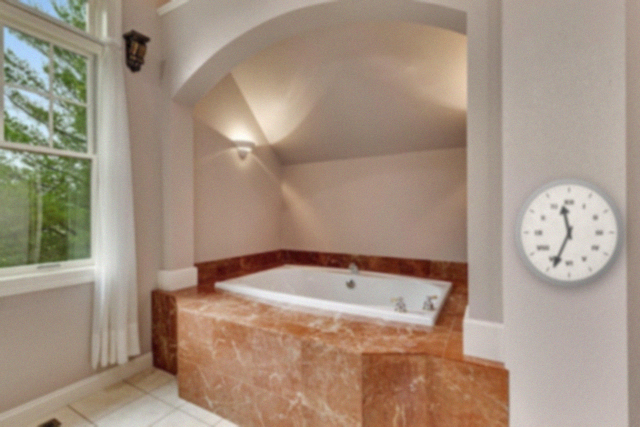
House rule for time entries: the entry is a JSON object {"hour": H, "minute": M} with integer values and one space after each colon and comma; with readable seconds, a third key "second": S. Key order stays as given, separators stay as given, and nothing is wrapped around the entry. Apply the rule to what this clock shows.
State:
{"hour": 11, "minute": 34}
